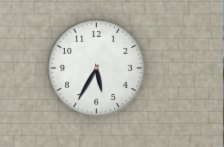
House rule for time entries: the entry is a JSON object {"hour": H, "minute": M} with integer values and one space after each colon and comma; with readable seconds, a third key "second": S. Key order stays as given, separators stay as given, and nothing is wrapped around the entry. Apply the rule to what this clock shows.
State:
{"hour": 5, "minute": 35}
